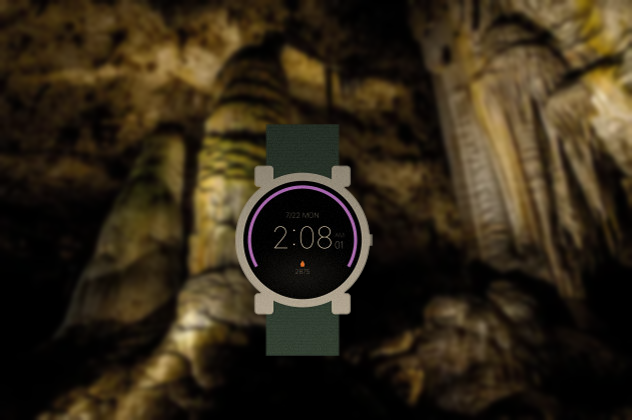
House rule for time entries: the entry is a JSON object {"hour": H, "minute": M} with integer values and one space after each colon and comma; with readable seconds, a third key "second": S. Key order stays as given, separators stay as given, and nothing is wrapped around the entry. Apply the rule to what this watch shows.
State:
{"hour": 2, "minute": 8, "second": 1}
